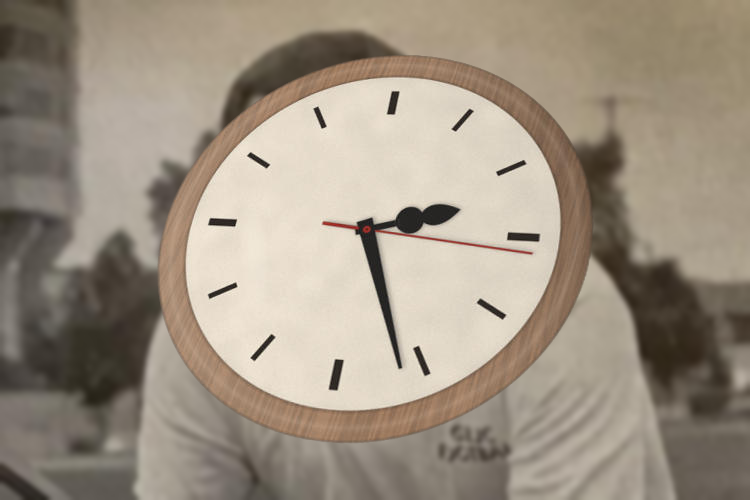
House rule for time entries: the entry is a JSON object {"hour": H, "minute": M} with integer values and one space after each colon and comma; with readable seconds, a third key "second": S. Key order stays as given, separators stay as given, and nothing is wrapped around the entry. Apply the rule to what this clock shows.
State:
{"hour": 2, "minute": 26, "second": 16}
